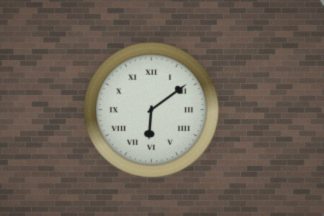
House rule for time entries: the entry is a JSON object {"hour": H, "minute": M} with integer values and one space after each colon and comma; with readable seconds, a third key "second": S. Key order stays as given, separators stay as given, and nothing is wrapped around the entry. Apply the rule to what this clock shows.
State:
{"hour": 6, "minute": 9}
